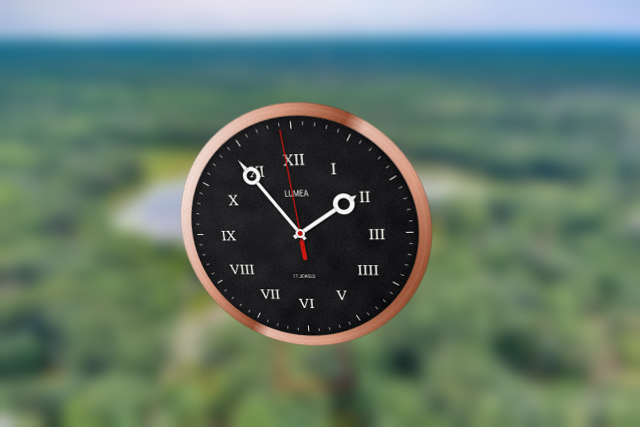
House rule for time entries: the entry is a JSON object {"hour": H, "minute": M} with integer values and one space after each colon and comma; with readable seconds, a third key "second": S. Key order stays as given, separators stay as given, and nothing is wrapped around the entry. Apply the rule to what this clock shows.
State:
{"hour": 1, "minute": 53, "second": 59}
